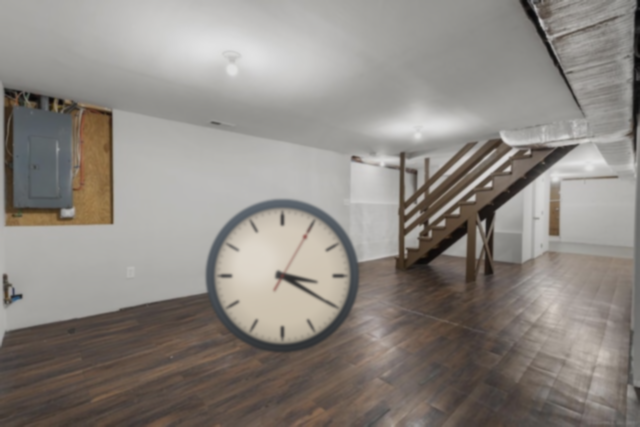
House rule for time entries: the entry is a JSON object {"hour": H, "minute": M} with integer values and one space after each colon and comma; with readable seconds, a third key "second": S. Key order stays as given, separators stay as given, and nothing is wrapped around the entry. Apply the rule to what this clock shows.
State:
{"hour": 3, "minute": 20, "second": 5}
